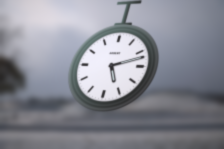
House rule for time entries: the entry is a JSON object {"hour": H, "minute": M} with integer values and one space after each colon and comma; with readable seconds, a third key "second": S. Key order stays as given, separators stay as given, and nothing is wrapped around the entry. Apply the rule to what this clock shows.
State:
{"hour": 5, "minute": 12}
